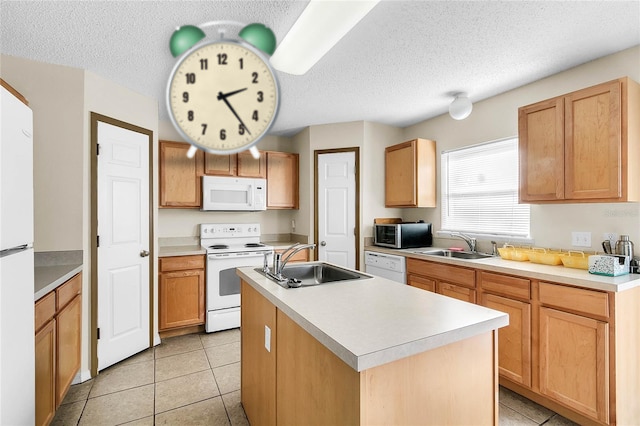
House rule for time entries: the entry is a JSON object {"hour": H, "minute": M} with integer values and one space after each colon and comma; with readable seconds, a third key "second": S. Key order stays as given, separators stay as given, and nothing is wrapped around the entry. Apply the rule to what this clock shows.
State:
{"hour": 2, "minute": 24}
